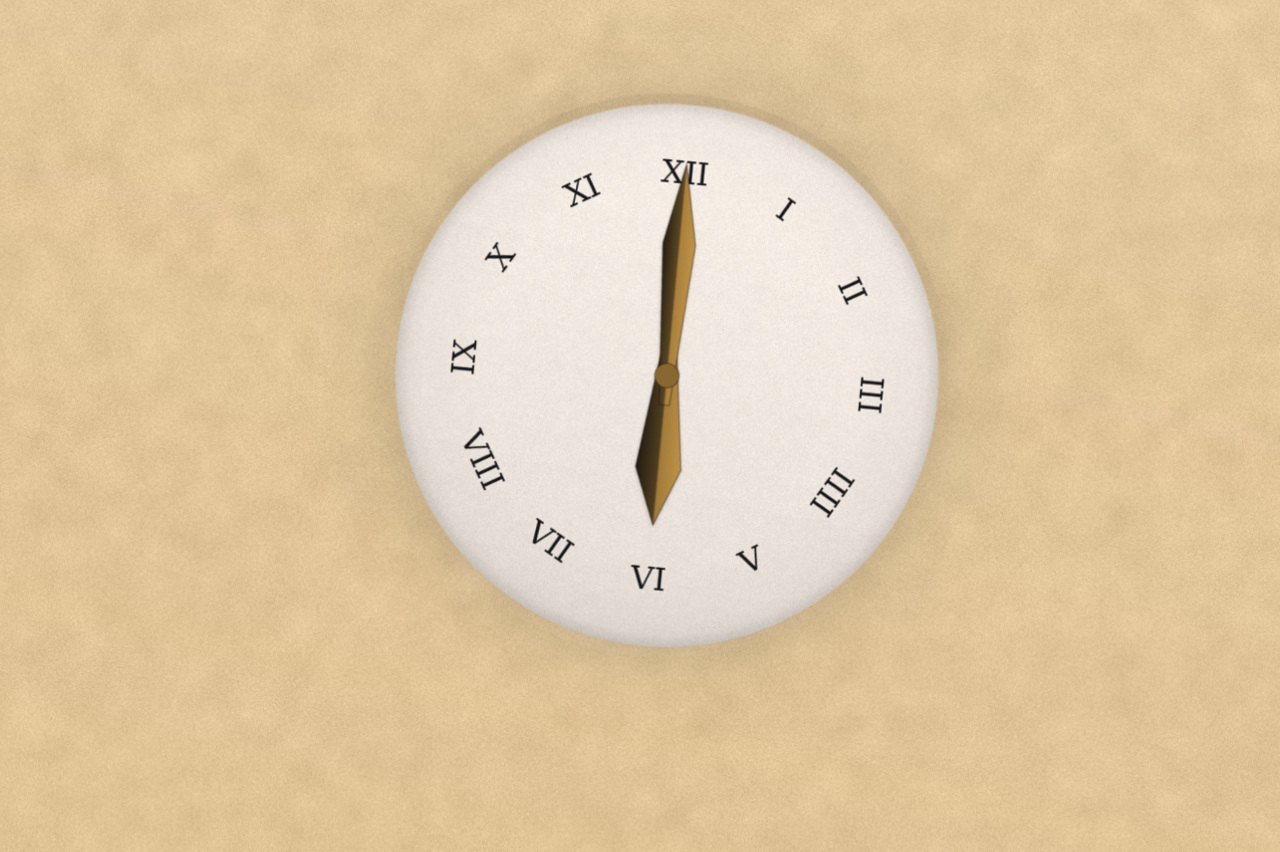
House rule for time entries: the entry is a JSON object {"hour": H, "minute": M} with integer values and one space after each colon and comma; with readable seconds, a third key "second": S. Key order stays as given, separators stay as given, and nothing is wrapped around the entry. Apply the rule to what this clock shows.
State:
{"hour": 6, "minute": 0}
